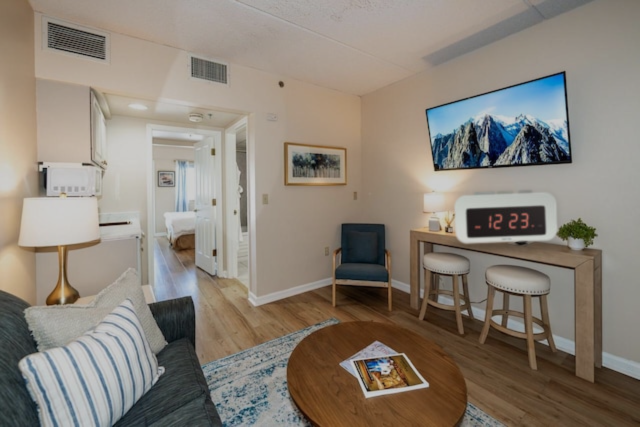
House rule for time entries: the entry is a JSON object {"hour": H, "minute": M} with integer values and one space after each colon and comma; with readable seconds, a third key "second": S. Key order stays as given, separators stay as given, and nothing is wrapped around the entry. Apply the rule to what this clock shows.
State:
{"hour": 12, "minute": 23}
